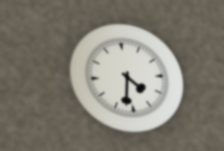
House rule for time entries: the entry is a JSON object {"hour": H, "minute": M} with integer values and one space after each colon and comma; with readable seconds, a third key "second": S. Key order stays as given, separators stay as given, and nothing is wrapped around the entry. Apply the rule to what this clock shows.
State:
{"hour": 4, "minute": 32}
